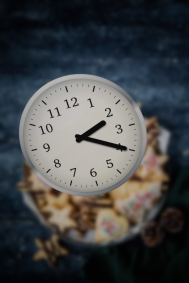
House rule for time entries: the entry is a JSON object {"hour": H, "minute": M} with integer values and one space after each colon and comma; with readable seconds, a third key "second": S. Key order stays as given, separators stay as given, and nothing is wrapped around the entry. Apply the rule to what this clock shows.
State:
{"hour": 2, "minute": 20}
